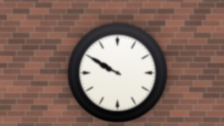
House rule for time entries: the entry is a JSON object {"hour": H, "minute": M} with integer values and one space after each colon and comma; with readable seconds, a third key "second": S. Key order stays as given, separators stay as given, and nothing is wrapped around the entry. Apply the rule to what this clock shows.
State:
{"hour": 9, "minute": 50}
